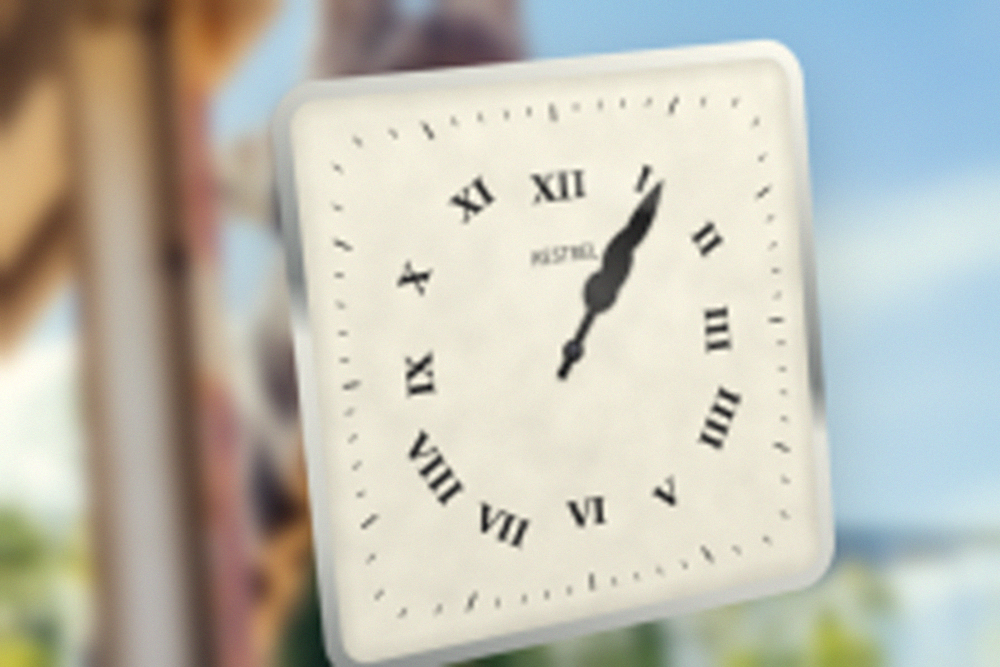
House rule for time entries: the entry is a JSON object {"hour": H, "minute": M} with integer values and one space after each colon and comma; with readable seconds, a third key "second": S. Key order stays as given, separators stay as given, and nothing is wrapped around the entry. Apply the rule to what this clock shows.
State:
{"hour": 1, "minute": 6}
